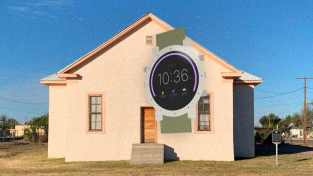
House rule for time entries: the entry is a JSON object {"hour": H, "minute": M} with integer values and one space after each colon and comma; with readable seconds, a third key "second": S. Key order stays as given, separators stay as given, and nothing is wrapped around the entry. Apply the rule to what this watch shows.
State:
{"hour": 10, "minute": 36}
